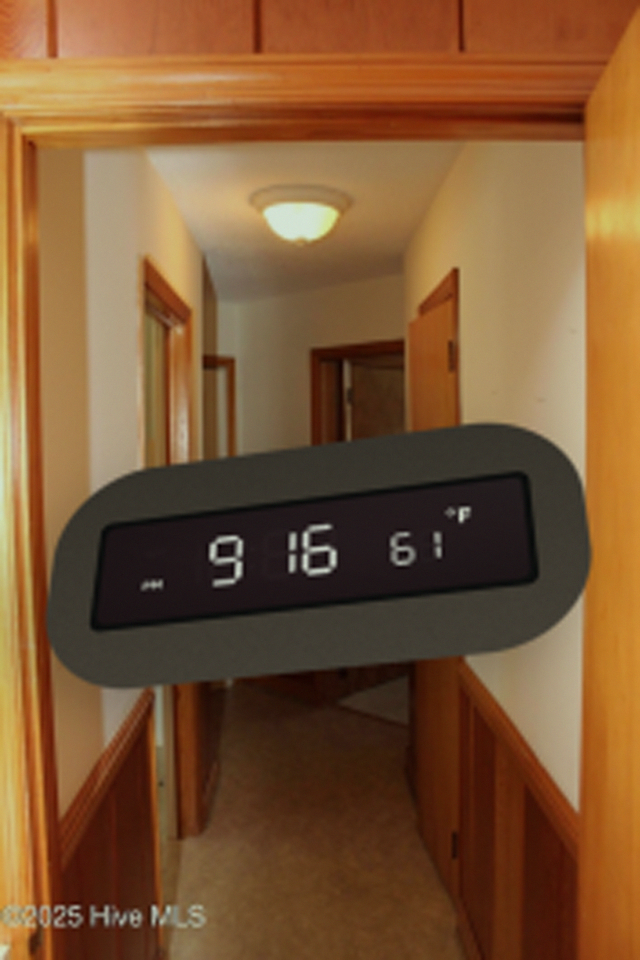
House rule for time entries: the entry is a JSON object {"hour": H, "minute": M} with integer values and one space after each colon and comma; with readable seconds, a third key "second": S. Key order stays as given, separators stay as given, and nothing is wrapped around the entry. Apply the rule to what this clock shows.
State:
{"hour": 9, "minute": 16}
